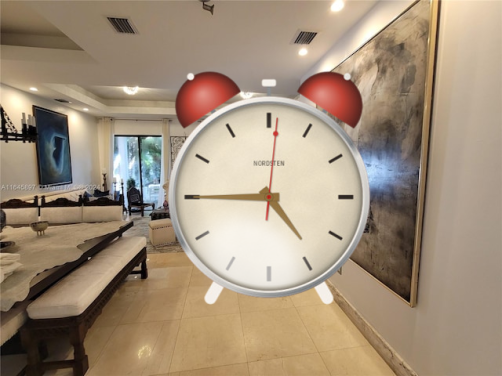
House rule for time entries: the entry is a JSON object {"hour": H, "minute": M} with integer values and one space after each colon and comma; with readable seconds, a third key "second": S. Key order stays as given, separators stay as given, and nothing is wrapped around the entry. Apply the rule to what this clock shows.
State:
{"hour": 4, "minute": 45, "second": 1}
